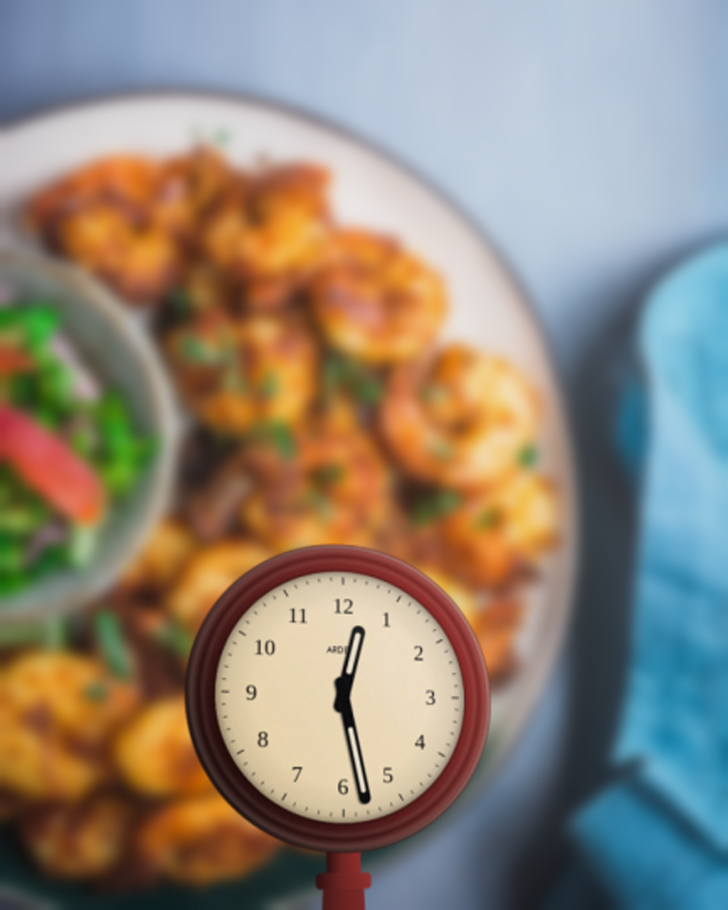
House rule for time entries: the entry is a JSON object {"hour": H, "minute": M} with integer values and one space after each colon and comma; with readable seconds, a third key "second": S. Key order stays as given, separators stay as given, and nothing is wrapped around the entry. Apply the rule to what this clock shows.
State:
{"hour": 12, "minute": 28}
